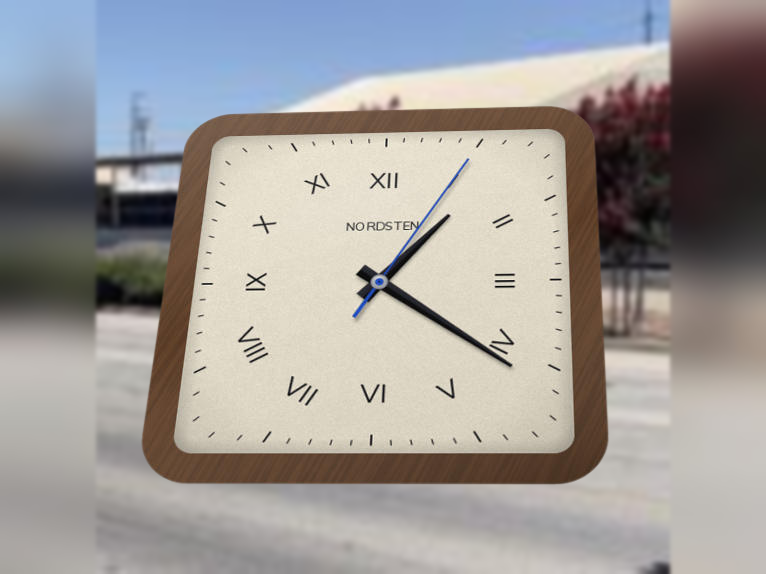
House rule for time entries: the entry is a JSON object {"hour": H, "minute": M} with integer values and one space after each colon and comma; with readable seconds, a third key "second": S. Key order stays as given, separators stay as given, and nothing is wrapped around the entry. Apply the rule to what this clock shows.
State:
{"hour": 1, "minute": 21, "second": 5}
